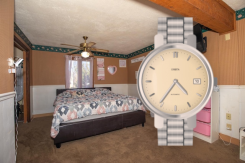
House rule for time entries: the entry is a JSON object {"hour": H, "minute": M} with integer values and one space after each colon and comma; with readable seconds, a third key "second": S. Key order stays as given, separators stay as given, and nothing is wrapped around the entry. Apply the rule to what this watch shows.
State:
{"hour": 4, "minute": 36}
